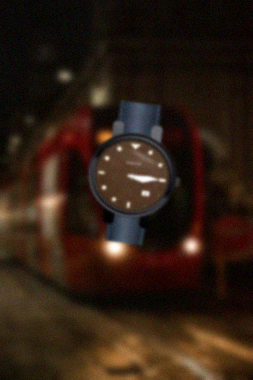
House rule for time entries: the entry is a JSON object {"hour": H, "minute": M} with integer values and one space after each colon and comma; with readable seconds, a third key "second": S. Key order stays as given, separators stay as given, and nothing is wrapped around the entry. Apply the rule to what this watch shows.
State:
{"hour": 3, "minute": 15}
